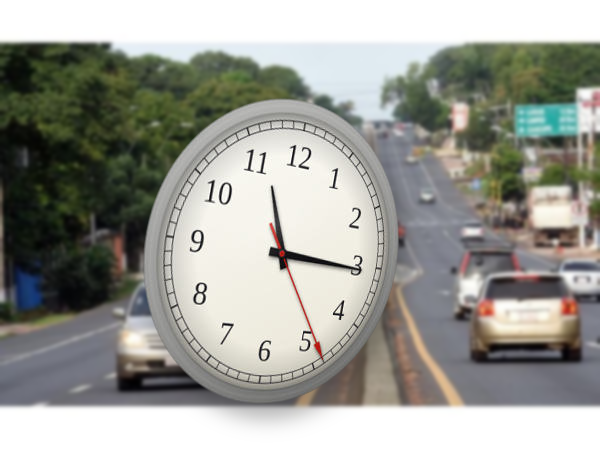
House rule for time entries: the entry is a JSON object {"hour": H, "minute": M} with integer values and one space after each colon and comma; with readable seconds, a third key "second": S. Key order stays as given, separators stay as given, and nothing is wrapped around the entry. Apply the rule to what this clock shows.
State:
{"hour": 11, "minute": 15, "second": 24}
